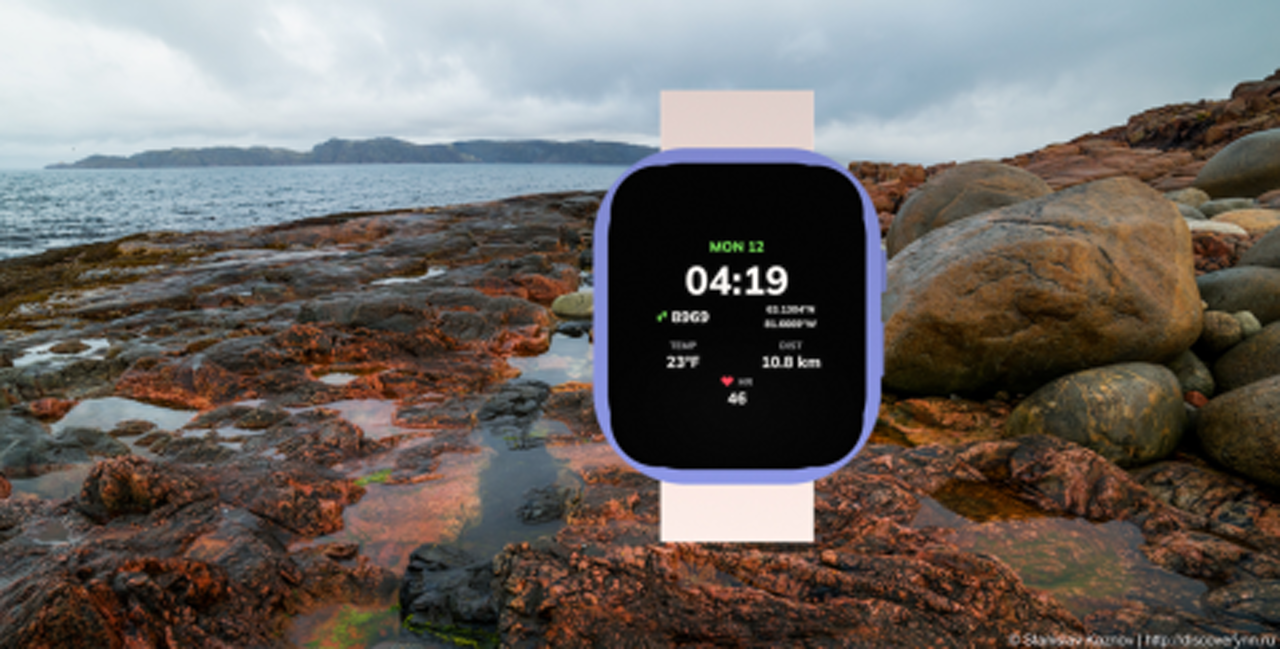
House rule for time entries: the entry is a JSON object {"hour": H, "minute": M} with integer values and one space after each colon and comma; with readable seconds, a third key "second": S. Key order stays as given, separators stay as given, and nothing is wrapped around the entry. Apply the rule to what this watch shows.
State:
{"hour": 4, "minute": 19}
